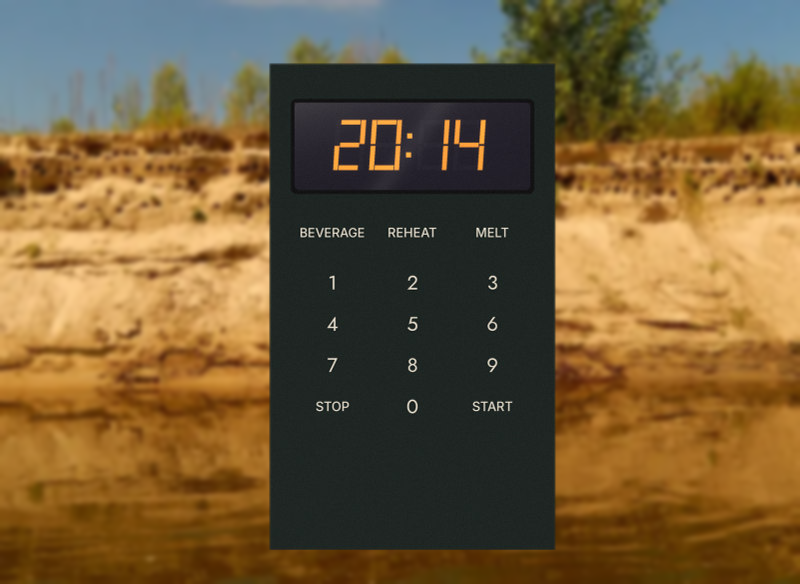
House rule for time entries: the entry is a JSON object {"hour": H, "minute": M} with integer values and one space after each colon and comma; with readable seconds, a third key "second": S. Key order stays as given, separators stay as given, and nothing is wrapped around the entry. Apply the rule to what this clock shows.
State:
{"hour": 20, "minute": 14}
